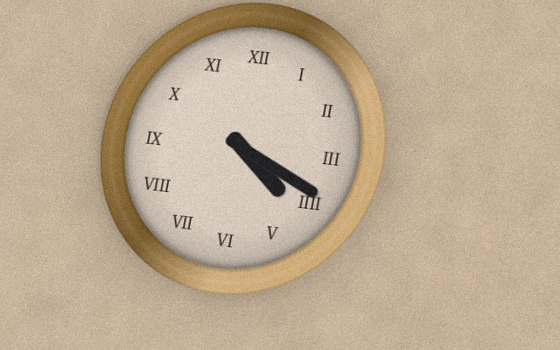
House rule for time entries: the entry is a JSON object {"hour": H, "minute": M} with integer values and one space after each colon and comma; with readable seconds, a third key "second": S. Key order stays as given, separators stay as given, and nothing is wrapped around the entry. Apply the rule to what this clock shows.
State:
{"hour": 4, "minute": 19}
